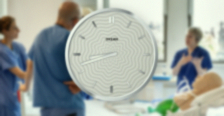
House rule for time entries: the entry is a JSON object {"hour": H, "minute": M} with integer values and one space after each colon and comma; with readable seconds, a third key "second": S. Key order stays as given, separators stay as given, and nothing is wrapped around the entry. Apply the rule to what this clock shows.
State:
{"hour": 8, "minute": 42}
